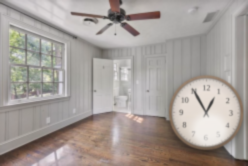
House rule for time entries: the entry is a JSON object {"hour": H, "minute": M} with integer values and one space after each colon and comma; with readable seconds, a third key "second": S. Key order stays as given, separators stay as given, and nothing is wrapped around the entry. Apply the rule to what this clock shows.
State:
{"hour": 12, "minute": 55}
